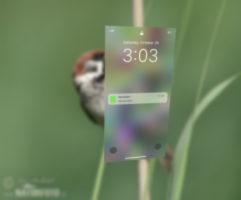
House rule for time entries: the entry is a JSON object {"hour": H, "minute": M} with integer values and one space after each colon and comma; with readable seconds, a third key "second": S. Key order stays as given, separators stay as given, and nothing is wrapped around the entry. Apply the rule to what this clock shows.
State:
{"hour": 3, "minute": 3}
